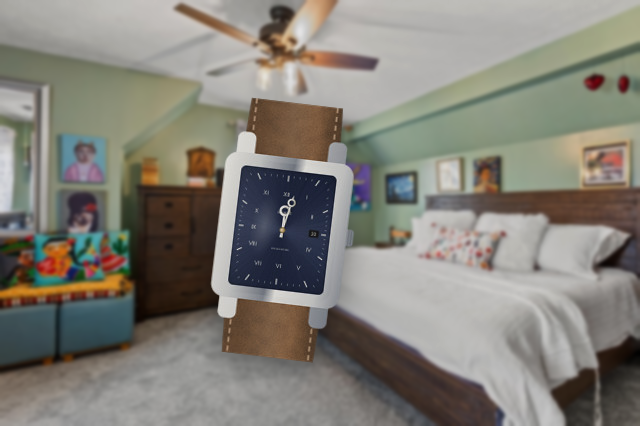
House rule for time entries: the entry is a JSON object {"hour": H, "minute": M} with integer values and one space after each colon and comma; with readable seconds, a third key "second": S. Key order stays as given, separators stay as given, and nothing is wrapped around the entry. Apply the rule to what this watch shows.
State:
{"hour": 12, "minute": 2}
